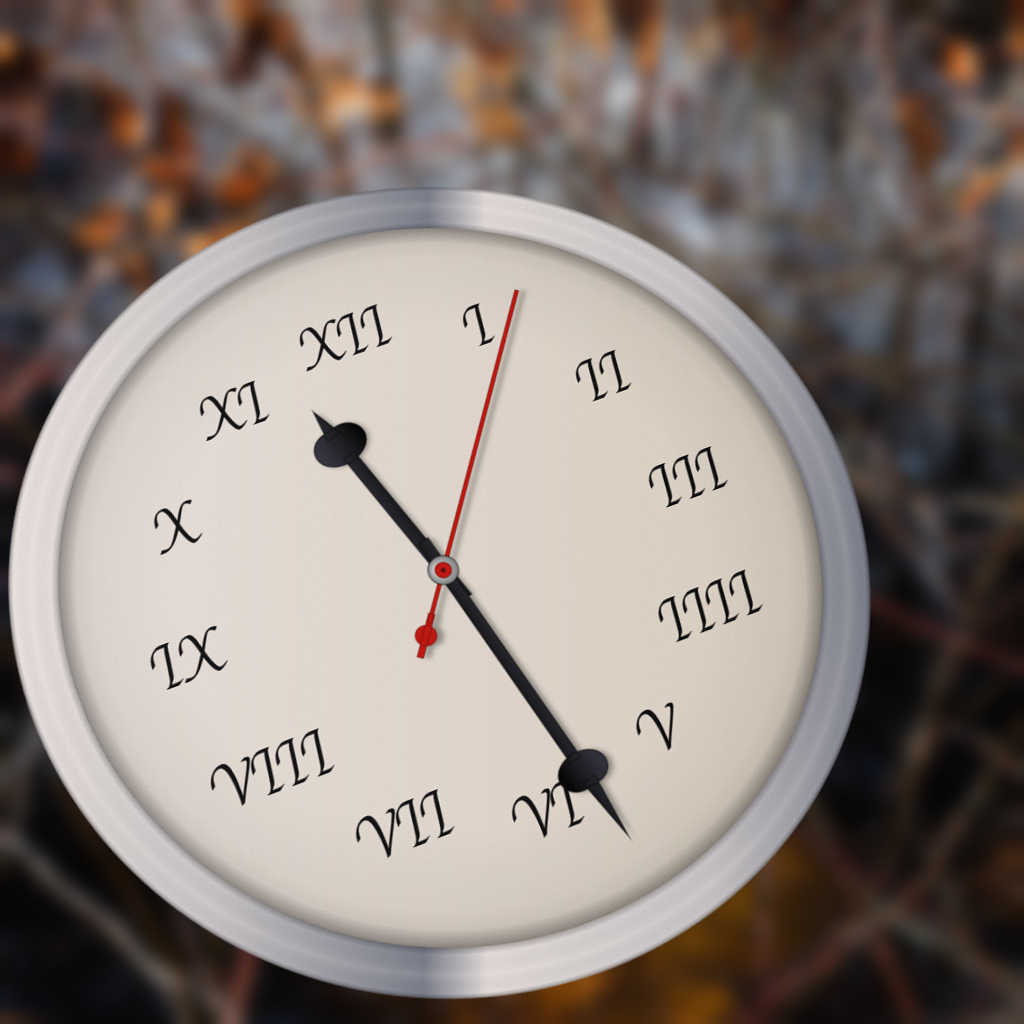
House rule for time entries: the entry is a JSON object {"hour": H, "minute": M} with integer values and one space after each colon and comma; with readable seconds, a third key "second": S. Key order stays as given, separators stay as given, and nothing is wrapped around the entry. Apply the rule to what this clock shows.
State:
{"hour": 11, "minute": 28, "second": 6}
